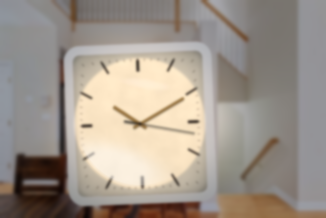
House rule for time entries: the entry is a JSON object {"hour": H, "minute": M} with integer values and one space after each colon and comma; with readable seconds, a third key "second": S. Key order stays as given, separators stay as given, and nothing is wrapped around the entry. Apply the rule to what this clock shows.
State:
{"hour": 10, "minute": 10, "second": 17}
